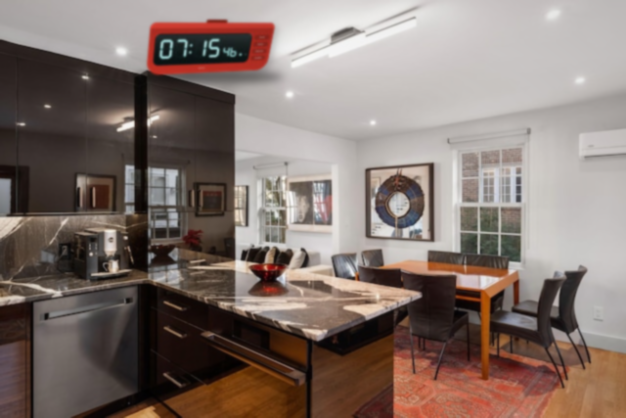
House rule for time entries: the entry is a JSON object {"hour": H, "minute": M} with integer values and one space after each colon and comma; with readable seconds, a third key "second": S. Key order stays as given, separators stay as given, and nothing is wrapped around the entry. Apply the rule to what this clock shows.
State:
{"hour": 7, "minute": 15}
